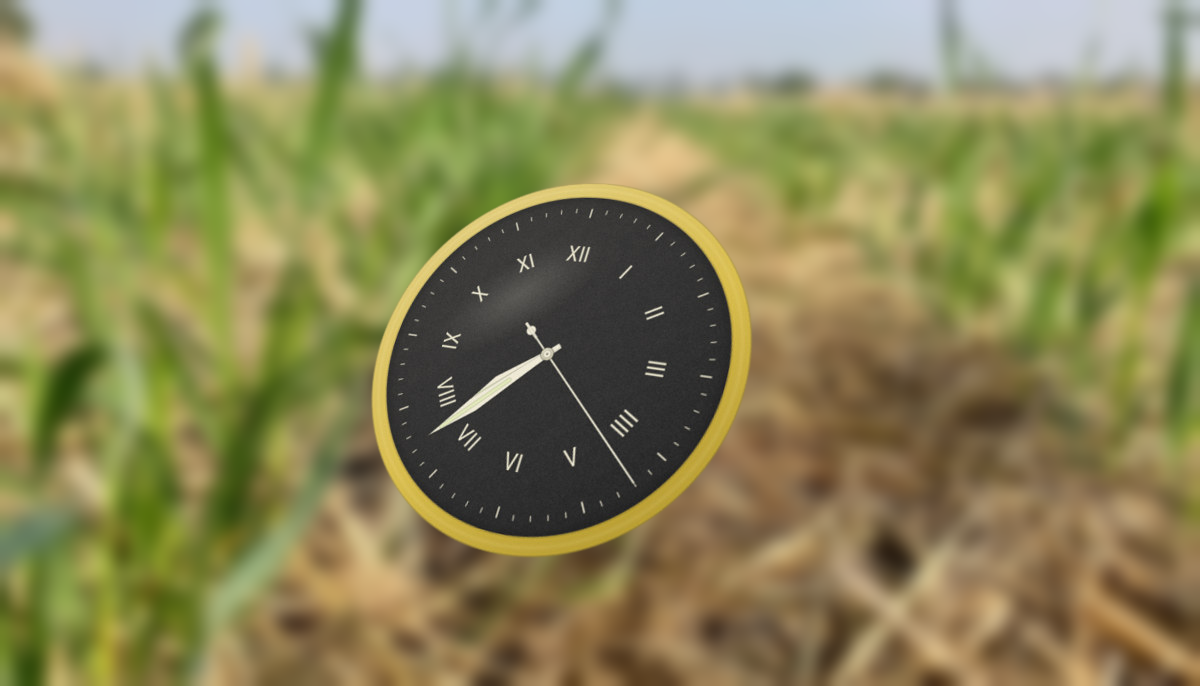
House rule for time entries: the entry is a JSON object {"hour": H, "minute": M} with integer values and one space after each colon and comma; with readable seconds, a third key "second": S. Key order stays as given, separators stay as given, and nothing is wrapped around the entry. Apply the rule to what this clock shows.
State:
{"hour": 7, "minute": 37, "second": 22}
